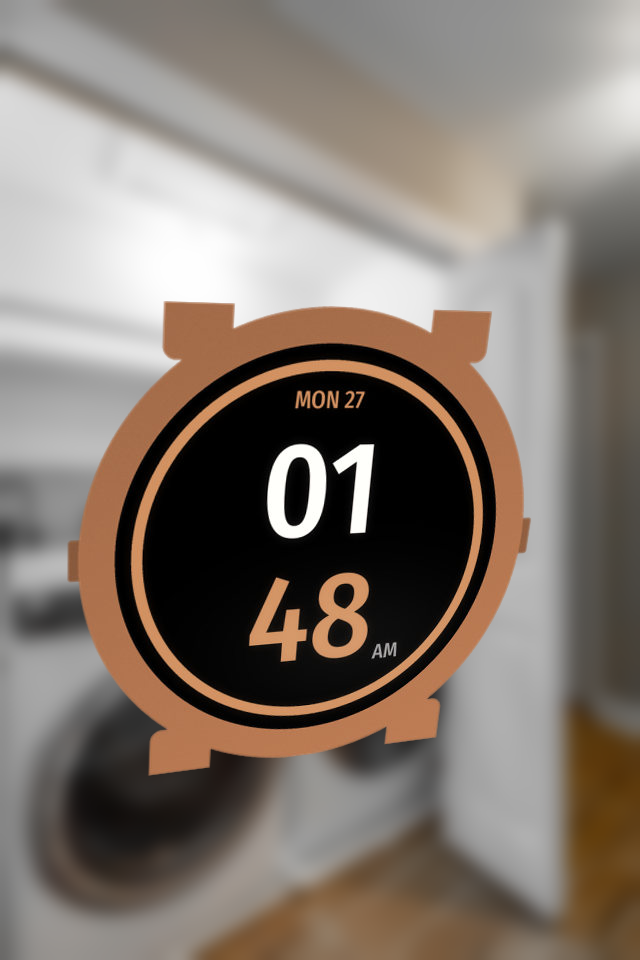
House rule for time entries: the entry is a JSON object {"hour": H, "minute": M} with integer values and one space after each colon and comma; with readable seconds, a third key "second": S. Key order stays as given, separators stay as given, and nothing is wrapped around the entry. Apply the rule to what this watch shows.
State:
{"hour": 1, "minute": 48}
